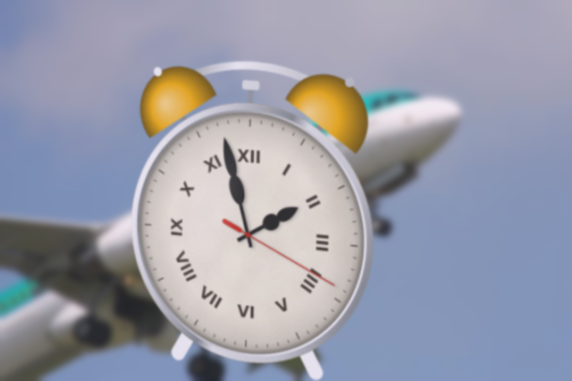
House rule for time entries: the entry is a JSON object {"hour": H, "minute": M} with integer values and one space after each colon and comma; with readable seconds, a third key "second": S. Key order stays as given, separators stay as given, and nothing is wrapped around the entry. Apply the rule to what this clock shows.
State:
{"hour": 1, "minute": 57, "second": 19}
